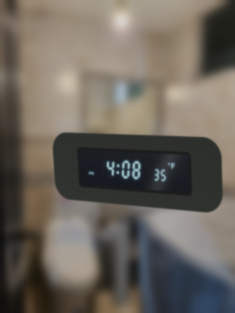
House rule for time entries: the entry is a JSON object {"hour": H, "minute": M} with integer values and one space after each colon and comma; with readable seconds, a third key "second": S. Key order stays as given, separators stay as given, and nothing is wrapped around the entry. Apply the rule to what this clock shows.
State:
{"hour": 4, "minute": 8}
